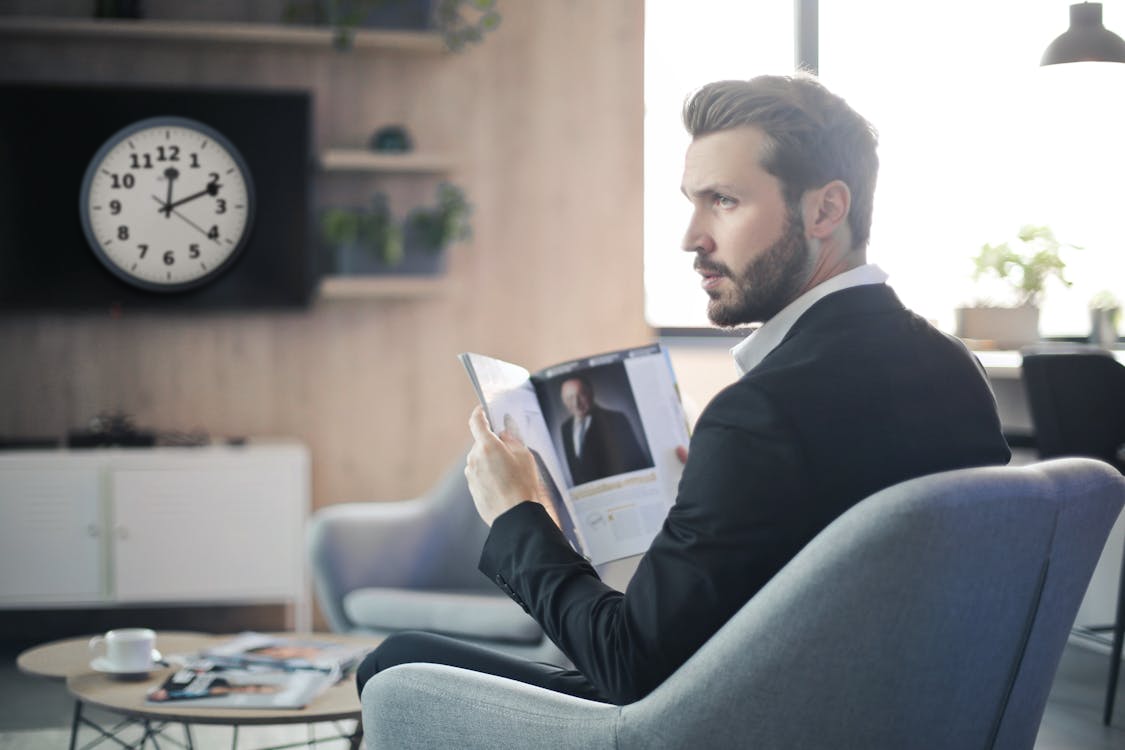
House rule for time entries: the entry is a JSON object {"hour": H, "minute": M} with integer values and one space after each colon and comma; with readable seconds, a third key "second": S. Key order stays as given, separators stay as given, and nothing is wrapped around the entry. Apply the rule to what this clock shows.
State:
{"hour": 12, "minute": 11, "second": 21}
